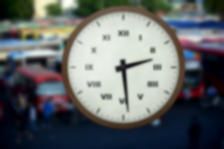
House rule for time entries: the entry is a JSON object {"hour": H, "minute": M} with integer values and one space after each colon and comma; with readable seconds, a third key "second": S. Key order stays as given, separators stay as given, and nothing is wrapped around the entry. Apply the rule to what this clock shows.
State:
{"hour": 2, "minute": 29}
